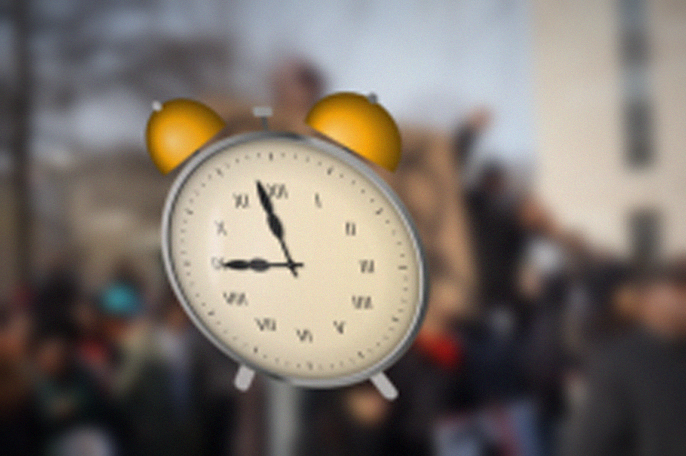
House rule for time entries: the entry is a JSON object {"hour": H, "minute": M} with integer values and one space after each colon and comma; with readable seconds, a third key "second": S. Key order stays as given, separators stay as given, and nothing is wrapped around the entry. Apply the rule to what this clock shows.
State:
{"hour": 8, "minute": 58}
